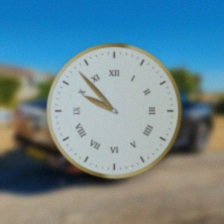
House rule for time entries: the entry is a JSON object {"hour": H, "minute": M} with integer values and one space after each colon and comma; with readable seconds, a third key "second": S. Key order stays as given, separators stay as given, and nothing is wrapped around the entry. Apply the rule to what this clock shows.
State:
{"hour": 9, "minute": 53}
